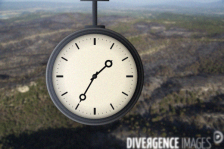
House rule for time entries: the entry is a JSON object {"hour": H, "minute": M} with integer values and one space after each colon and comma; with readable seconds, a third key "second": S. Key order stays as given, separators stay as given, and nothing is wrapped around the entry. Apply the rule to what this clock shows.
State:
{"hour": 1, "minute": 35}
